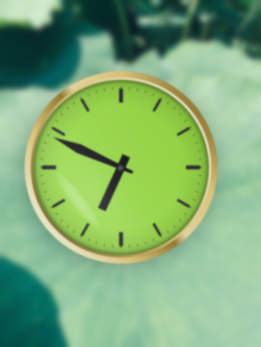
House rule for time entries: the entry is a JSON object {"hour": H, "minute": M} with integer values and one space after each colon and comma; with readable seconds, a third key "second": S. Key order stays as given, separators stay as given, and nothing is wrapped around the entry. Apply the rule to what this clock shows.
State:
{"hour": 6, "minute": 49}
